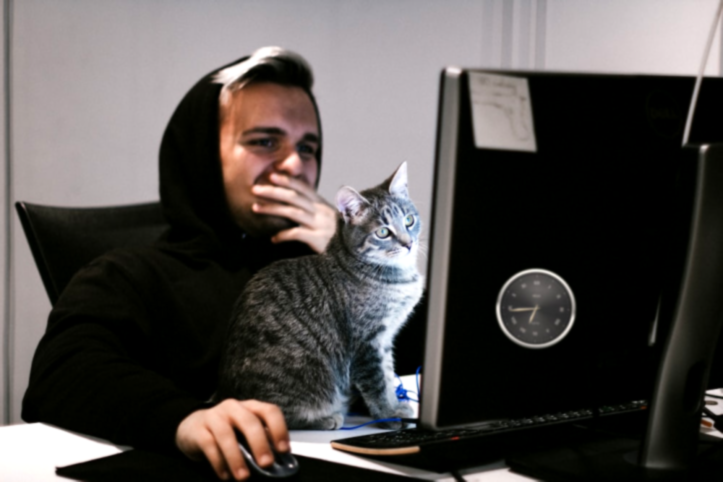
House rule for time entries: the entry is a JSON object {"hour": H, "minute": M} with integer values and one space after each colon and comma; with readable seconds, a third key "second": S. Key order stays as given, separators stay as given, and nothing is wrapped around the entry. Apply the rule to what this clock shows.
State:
{"hour": 6, "minute": 44}
